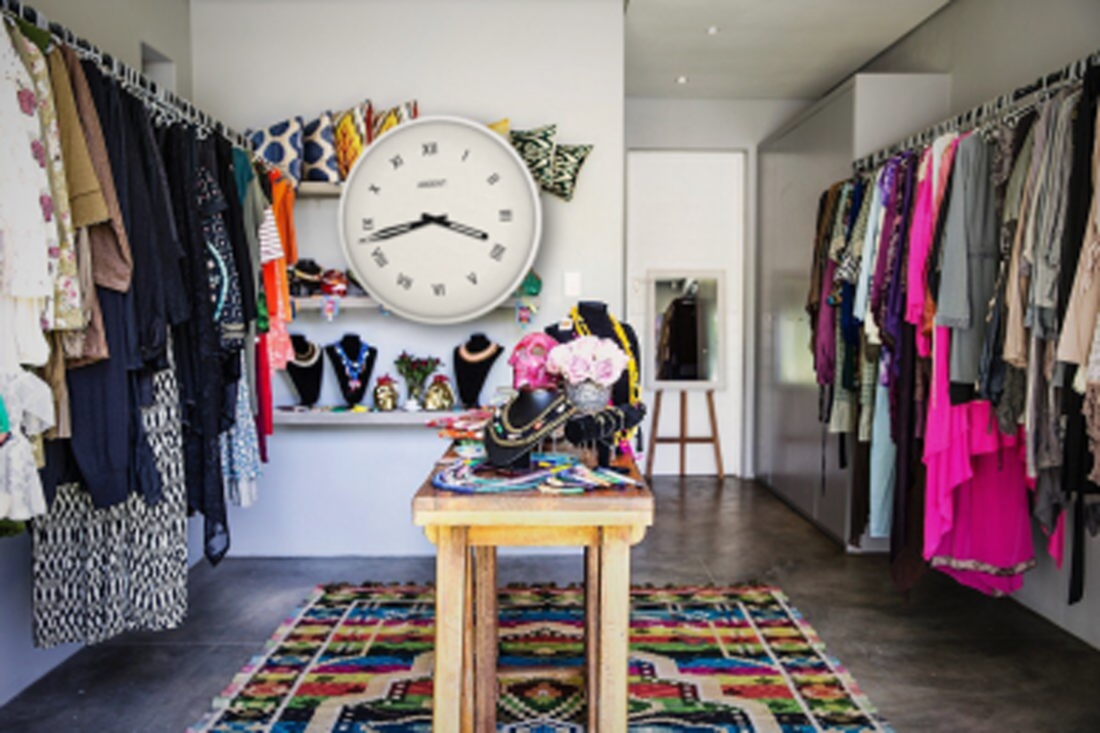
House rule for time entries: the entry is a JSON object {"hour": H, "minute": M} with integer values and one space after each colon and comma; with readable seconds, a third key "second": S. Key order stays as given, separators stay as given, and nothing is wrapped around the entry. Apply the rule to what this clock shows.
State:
{"hour": 3, "minute": 43}
